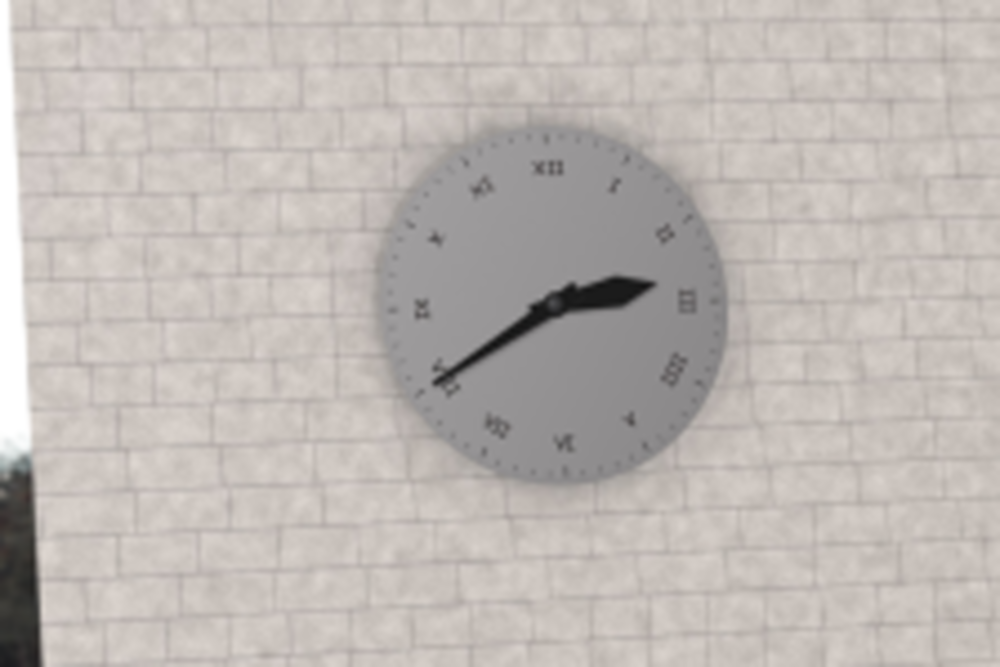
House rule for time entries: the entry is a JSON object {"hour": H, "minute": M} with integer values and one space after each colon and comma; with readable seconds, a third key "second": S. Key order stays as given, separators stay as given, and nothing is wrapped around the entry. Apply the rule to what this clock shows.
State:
{"hour": 2, "minute": 40}
